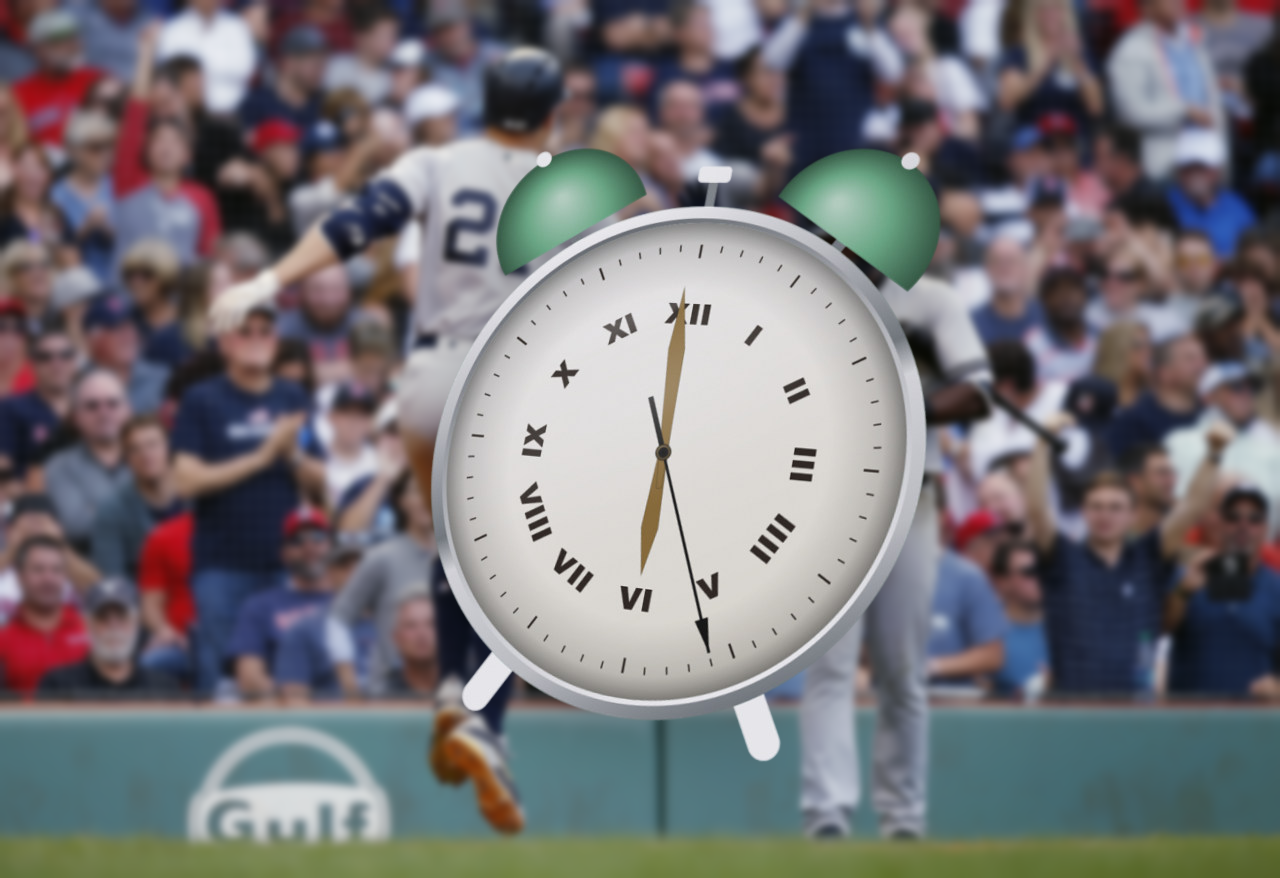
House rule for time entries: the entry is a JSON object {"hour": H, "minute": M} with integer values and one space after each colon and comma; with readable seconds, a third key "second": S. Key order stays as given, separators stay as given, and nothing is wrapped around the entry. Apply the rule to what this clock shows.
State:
{"hour": 5, "minute": 59, "second": 26}
